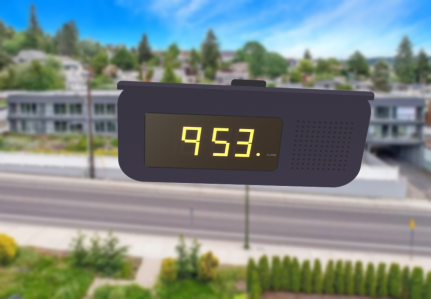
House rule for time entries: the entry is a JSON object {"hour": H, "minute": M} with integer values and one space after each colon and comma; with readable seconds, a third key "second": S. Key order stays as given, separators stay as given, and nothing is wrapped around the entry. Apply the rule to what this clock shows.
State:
{"hour": 9, "minute": 53}
